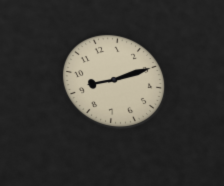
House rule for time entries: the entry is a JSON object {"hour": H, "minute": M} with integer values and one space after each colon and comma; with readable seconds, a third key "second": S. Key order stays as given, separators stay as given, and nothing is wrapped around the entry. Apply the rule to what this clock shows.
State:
{"hour": 9, "minute": 15}
